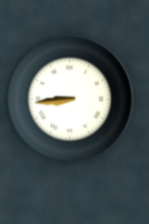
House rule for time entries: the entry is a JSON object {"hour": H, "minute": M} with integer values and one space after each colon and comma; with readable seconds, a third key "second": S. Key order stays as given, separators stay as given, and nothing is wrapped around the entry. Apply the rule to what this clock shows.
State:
{"hour": 8, "minute": 44}
